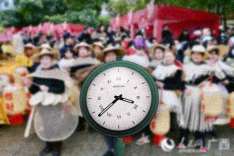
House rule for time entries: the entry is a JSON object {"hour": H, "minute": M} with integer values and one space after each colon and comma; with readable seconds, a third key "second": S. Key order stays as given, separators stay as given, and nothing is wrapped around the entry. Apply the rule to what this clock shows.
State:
{"hour": 3, "minute": 38}
